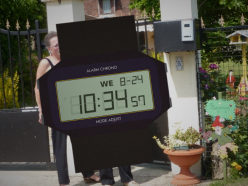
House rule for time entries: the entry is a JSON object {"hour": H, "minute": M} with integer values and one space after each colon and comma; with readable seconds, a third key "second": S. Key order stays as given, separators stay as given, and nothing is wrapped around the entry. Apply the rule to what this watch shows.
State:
{"hour": 10, "minute": 34, "second": 57}
